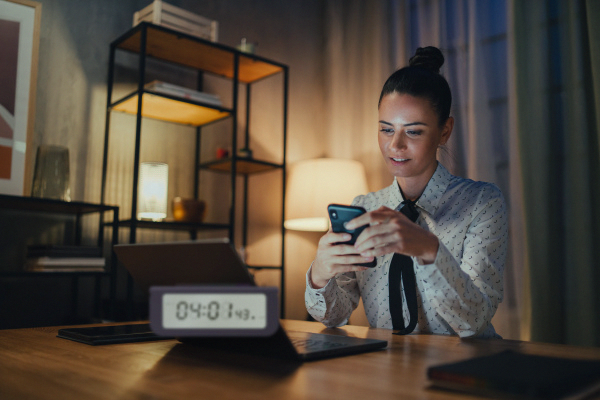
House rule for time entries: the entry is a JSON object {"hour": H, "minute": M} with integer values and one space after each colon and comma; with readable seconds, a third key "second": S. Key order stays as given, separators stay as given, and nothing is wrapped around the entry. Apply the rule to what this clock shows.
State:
{"hour": 4, "minute": 1}
